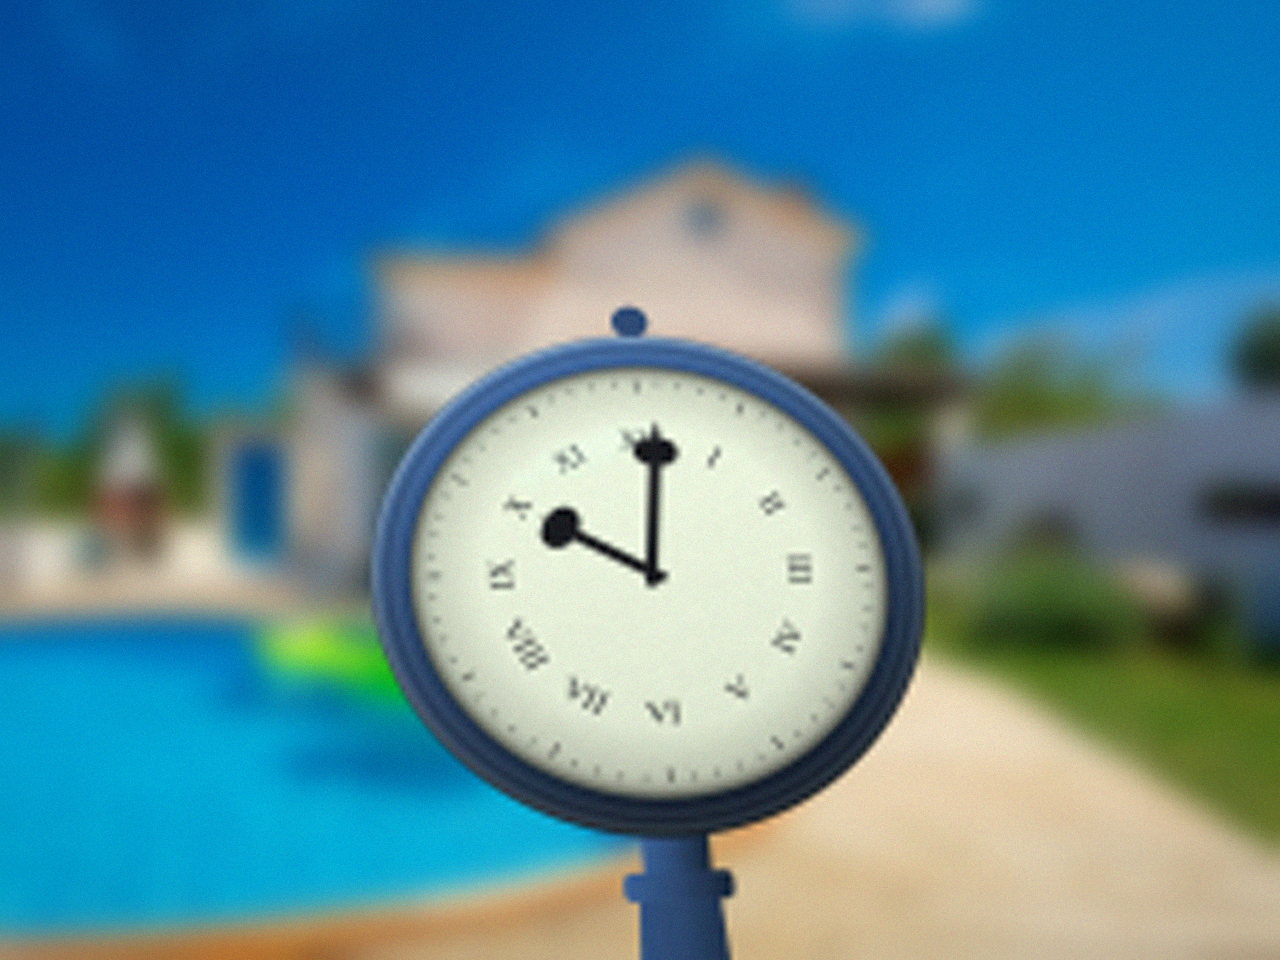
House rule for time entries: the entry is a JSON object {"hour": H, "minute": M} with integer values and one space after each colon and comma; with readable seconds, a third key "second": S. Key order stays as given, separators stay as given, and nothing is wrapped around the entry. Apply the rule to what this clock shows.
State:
{"hour": 10, "minute": 1}
